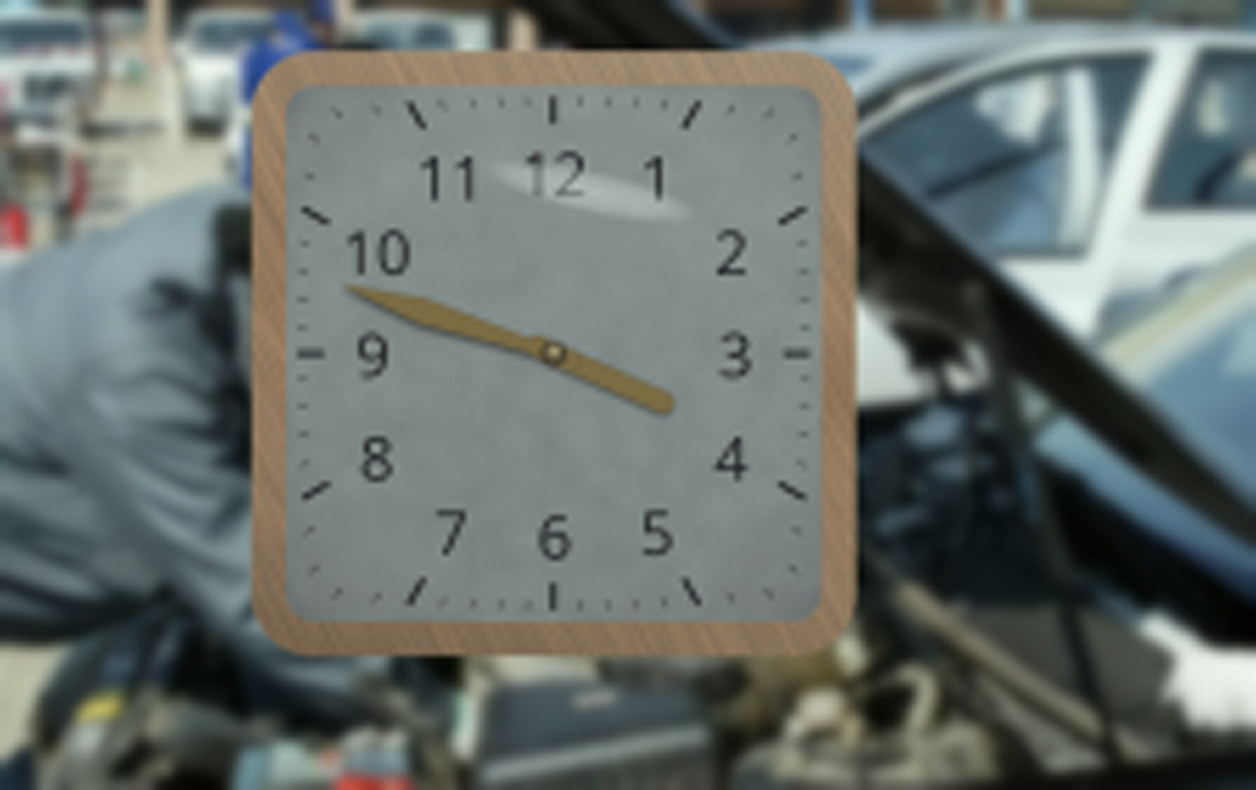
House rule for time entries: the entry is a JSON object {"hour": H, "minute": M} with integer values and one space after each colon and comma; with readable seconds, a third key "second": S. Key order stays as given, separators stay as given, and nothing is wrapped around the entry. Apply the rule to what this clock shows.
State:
{"hour": 3, "minute": 48}
